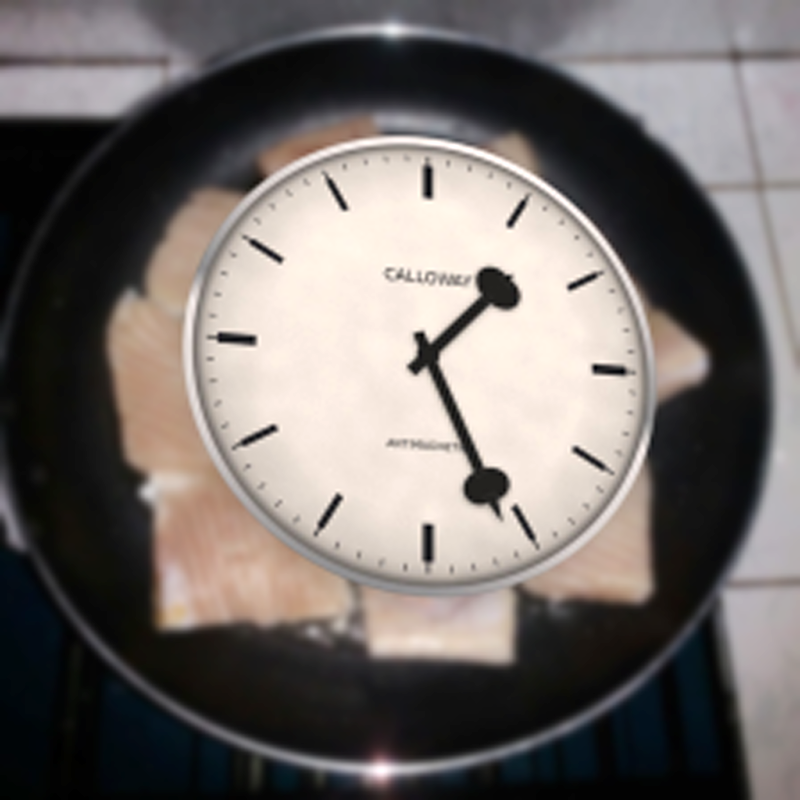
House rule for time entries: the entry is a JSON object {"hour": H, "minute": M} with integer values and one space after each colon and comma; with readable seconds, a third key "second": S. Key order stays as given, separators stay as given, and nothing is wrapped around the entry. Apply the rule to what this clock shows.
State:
{"hour": 1, "minute": 26}
